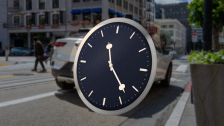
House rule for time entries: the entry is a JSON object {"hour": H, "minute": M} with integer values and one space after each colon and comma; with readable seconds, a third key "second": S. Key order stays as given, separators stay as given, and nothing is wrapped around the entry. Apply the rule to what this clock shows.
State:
{"hour": 11, "minute": 23}
